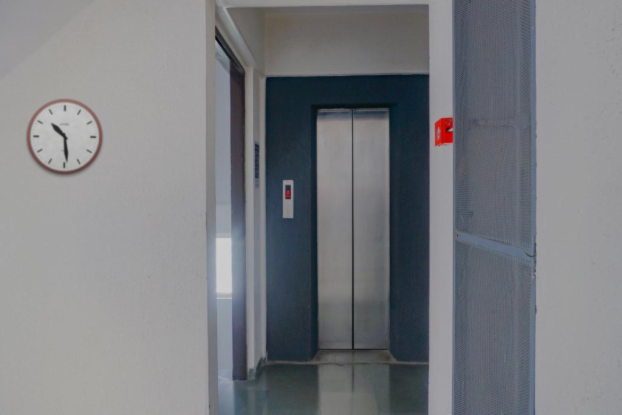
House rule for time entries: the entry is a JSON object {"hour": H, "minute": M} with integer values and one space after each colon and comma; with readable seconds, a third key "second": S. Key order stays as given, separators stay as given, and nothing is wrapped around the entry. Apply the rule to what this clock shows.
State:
{"hour": 10, "minute": 29}
